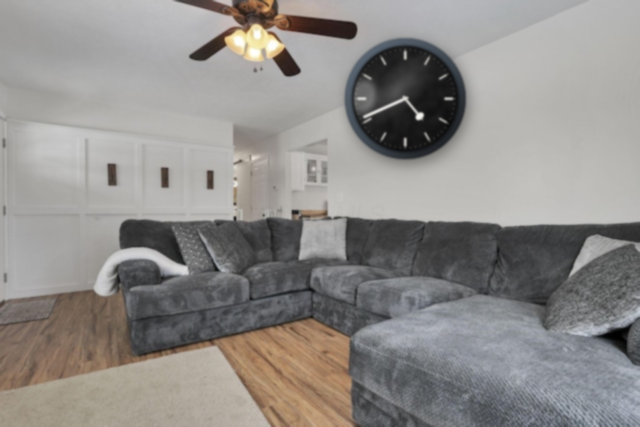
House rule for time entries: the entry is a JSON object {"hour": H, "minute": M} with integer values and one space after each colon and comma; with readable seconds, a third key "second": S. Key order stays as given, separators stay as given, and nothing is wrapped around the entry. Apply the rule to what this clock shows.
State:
{"hour": 4, "minute": 41}
